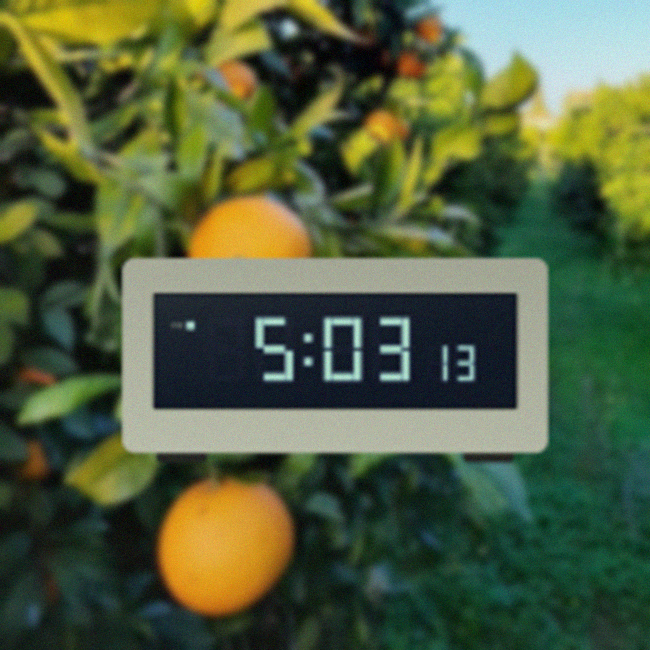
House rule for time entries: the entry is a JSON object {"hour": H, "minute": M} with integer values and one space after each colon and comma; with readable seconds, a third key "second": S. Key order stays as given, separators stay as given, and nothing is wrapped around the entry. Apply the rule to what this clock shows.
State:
{"hour": 5, "minute": 3, "second": 13}
